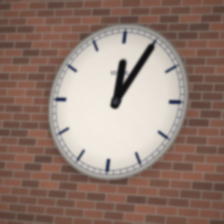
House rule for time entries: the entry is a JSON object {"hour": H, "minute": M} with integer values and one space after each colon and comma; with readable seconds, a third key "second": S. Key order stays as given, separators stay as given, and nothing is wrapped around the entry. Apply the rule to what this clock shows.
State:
{"hour": 12, "minute": 5}
